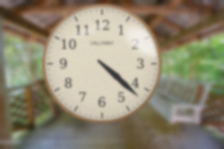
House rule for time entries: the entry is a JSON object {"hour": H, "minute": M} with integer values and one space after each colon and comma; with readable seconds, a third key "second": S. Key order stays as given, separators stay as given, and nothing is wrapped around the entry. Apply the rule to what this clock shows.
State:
{"hour": 4, "minute": 22}
